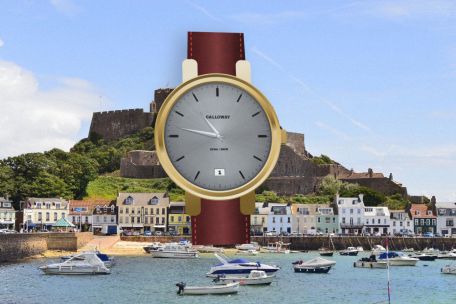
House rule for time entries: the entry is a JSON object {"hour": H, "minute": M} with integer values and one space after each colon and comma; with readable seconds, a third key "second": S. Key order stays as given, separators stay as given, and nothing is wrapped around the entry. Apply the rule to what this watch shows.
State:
{"hour": 10, "minute": 47}
